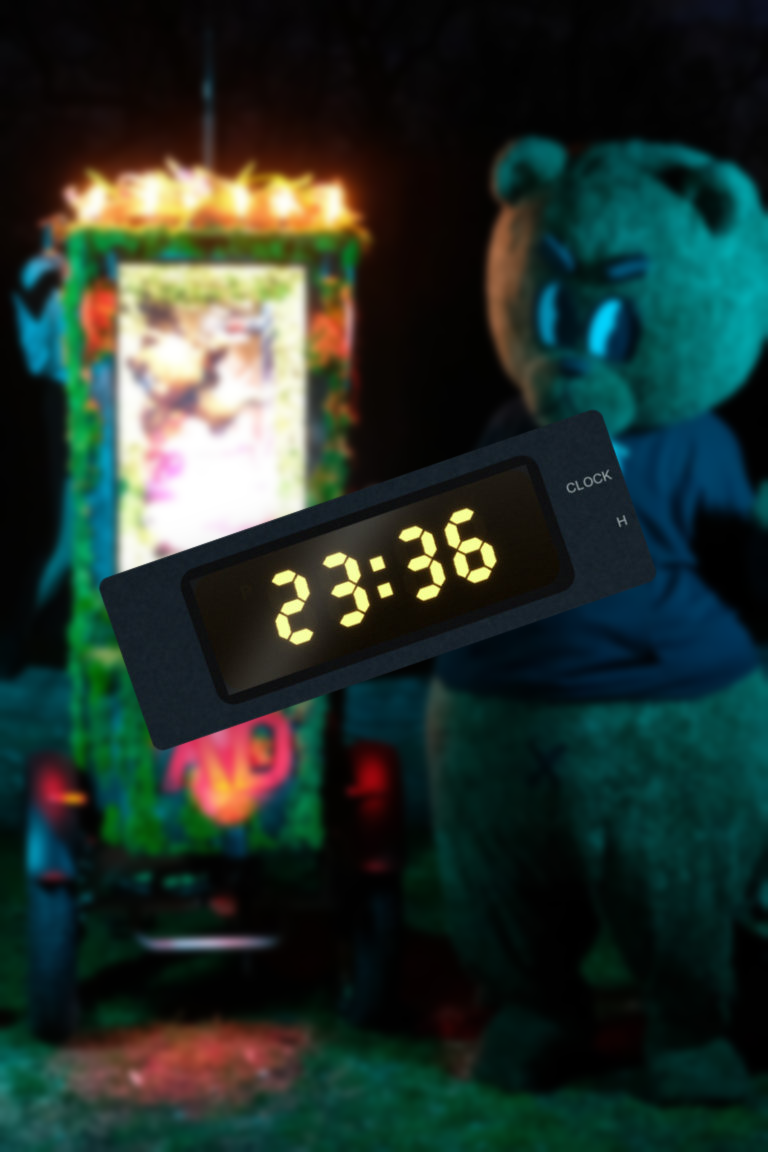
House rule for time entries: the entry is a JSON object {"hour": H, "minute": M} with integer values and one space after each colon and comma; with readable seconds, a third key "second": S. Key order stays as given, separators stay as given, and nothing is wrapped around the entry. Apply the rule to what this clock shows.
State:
{"hour": 23, "minute": 36}
